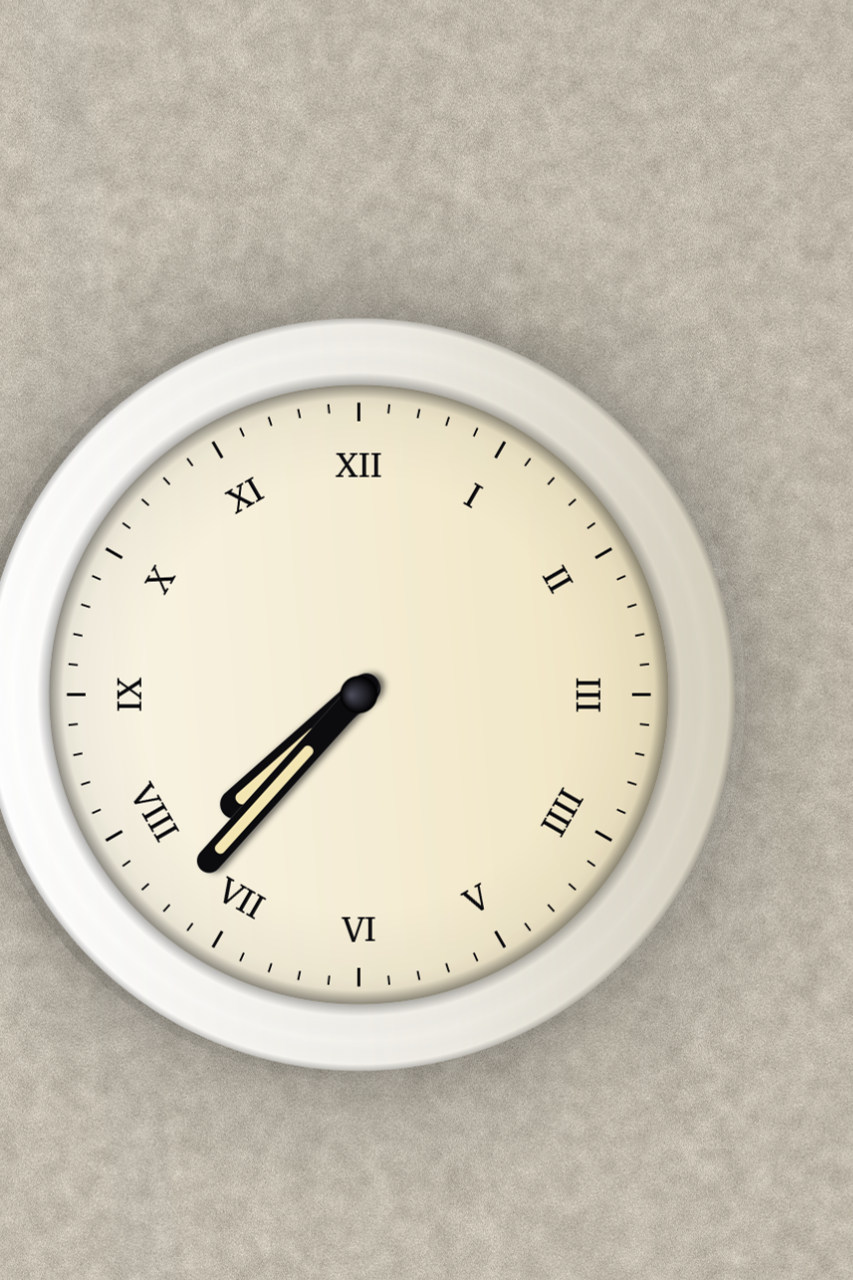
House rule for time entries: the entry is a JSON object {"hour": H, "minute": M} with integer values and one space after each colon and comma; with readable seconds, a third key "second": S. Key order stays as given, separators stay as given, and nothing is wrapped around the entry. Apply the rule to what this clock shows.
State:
{"hour": 7, "minute": 37}
